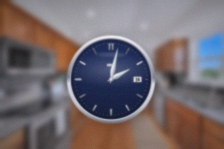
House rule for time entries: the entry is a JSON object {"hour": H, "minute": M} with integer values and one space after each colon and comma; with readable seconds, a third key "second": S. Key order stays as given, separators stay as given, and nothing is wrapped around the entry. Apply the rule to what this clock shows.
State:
{"hour": 2, "minute": 2}
